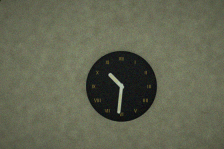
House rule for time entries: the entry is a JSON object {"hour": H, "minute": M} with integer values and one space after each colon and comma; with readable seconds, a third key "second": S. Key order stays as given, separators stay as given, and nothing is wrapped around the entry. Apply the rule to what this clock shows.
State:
{"hour": 10, "minute": 31}
